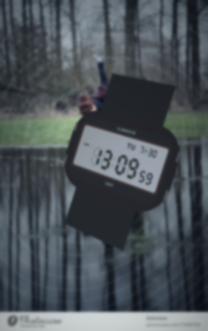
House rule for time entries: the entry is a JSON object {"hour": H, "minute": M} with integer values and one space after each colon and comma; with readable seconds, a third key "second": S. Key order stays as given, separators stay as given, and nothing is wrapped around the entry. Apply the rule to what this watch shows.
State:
{"hour": 13, "minute": 9}
